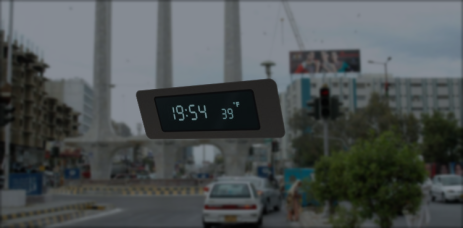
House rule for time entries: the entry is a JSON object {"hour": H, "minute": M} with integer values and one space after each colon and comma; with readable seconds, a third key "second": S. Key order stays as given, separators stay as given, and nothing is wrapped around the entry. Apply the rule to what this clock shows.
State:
{"hour": 19, "minute": 54}
